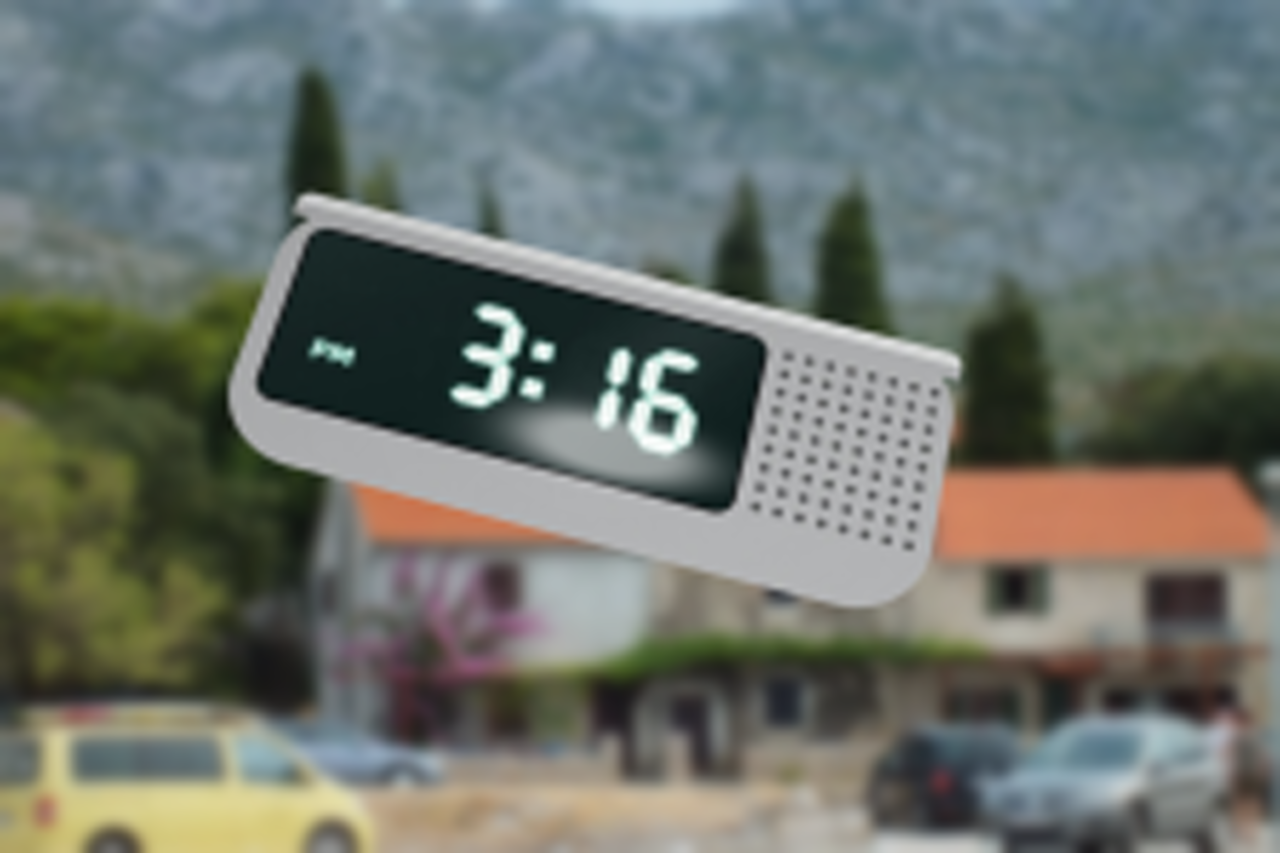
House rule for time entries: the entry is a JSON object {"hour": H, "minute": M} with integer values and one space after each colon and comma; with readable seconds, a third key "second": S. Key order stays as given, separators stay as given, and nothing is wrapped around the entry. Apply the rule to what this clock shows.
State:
{"hour": 3, "minute": 16}
